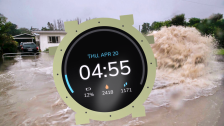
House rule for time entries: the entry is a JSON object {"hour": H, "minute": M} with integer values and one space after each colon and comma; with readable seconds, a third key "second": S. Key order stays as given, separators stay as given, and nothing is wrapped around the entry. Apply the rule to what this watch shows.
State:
{"hour": 4, "minute": 55}
